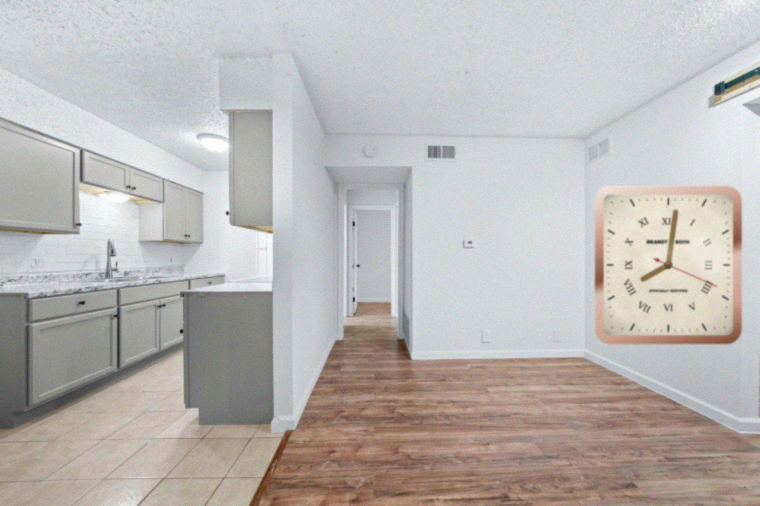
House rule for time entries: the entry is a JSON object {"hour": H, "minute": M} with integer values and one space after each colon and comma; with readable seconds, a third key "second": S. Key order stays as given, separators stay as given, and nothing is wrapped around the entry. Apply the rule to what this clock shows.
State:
{"hour": 8, "minute": 1, "second": 19}
